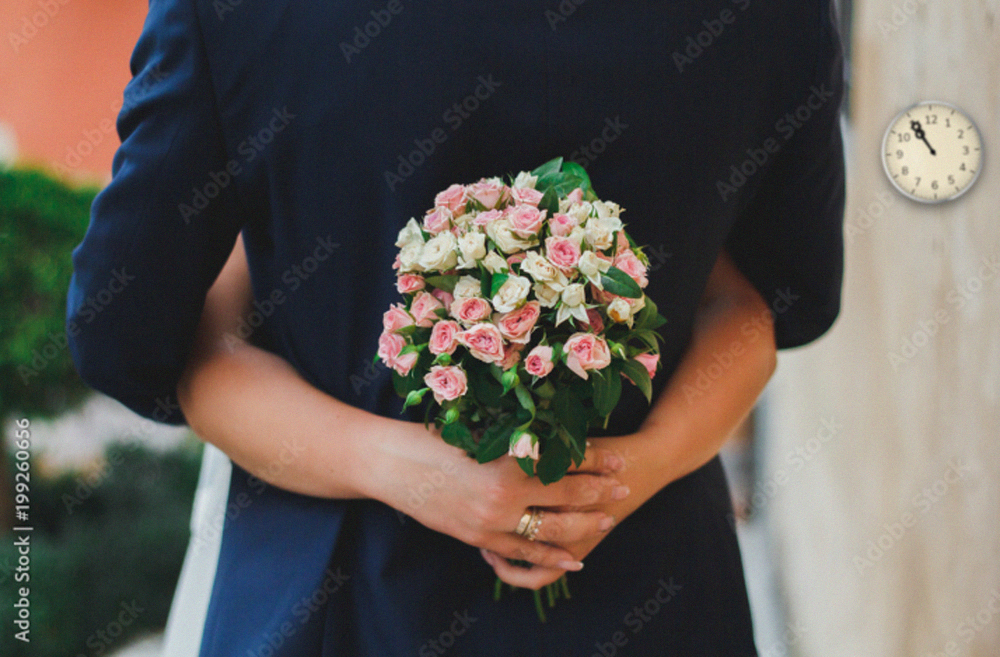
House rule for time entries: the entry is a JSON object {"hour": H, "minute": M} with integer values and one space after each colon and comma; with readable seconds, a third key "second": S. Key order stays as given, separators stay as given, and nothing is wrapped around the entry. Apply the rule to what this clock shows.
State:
{"hour": 10, "minute": 55}
